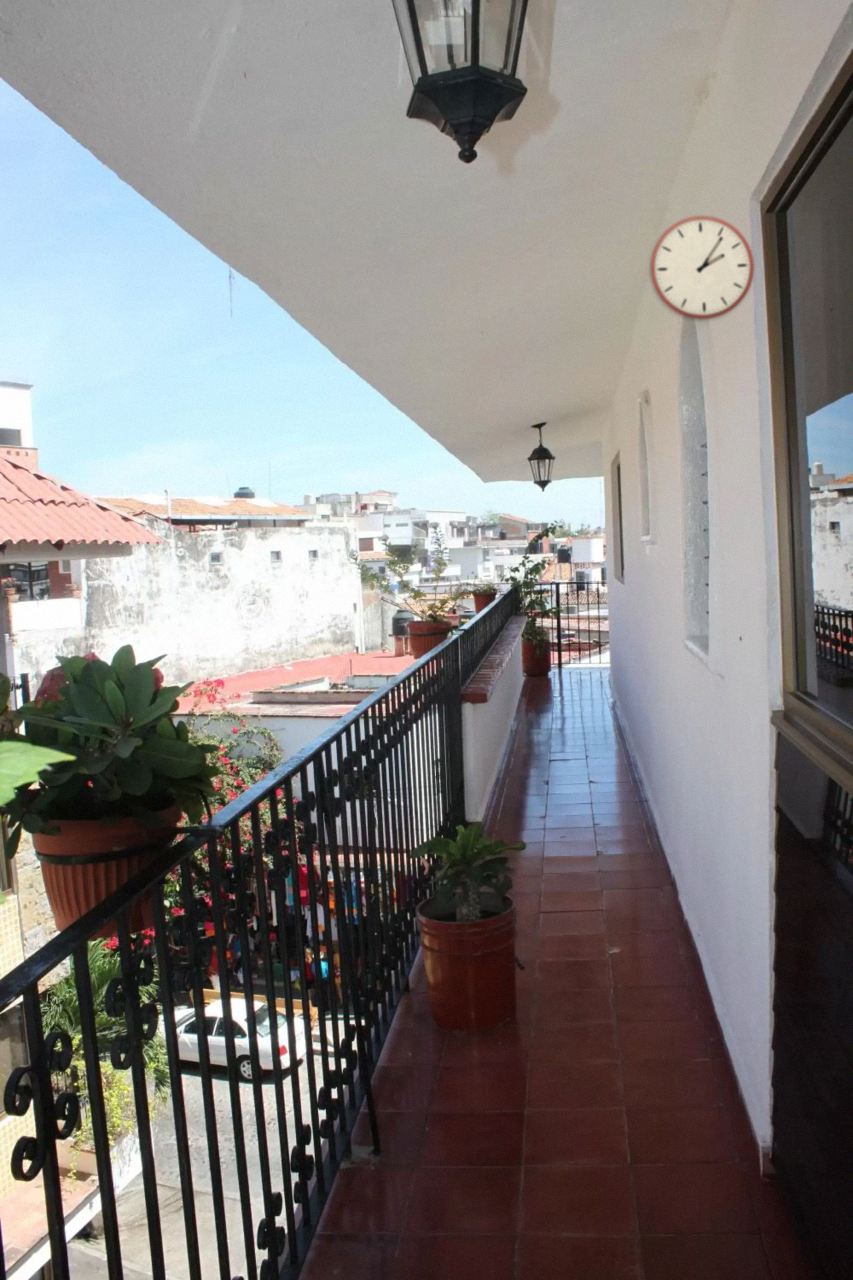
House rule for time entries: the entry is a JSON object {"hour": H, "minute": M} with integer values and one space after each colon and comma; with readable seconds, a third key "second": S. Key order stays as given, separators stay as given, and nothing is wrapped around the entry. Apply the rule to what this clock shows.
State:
{"hour": 2, "minute": 6}
